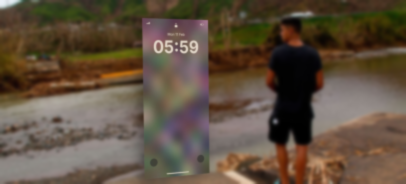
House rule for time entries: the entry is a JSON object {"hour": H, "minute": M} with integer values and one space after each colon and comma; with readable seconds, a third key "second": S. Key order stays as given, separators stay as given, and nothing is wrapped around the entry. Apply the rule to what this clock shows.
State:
{"hour": 5, "minute": 59}
